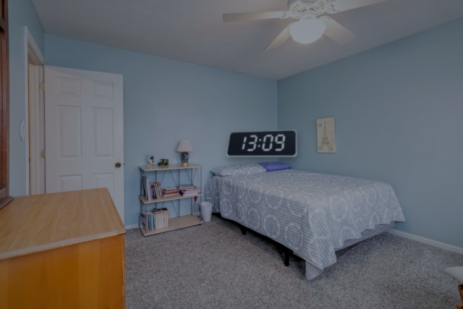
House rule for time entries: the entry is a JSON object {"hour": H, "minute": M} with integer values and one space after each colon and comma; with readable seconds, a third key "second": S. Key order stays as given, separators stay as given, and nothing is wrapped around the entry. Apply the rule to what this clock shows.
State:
{"hour": 13, "minute": 9}
